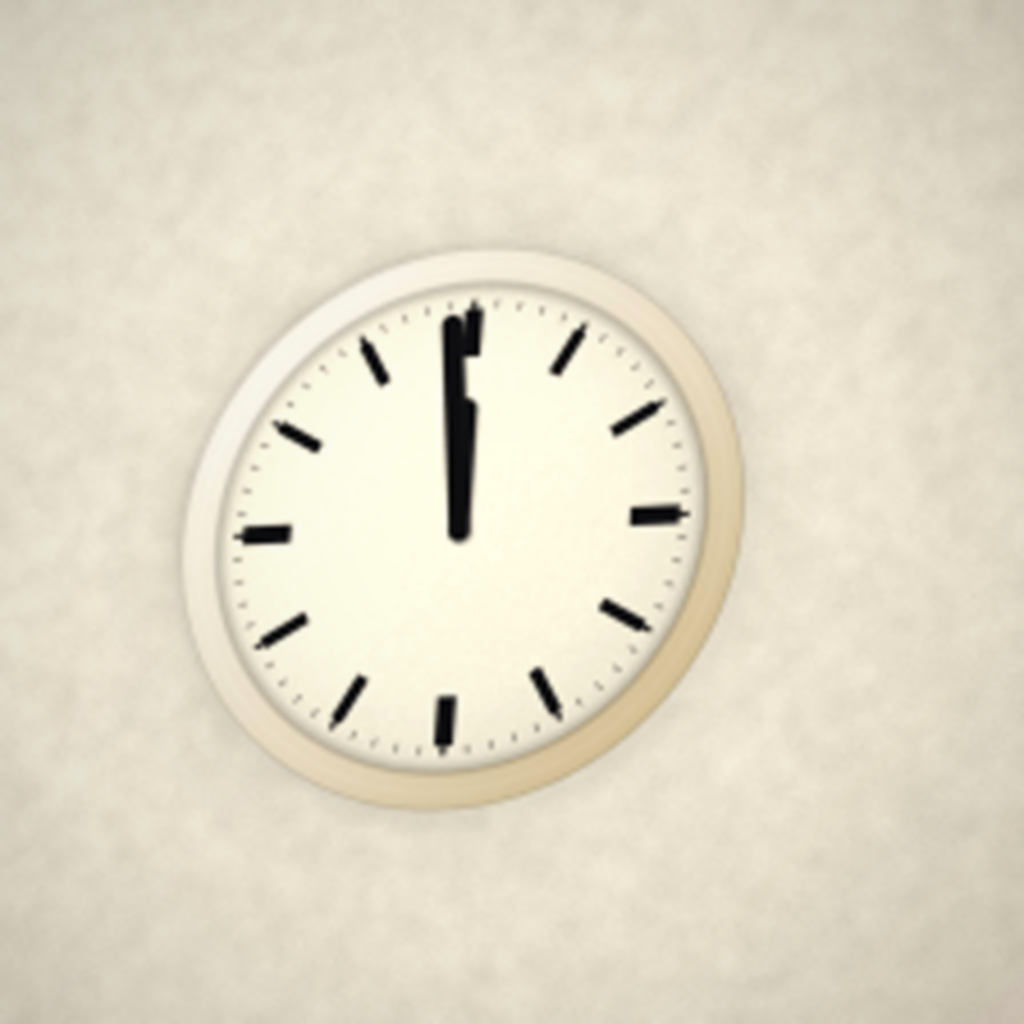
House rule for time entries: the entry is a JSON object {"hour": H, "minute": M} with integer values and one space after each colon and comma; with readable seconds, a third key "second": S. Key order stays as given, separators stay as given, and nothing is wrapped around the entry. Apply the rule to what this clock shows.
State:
{"hour": 11, "minute": 59}
